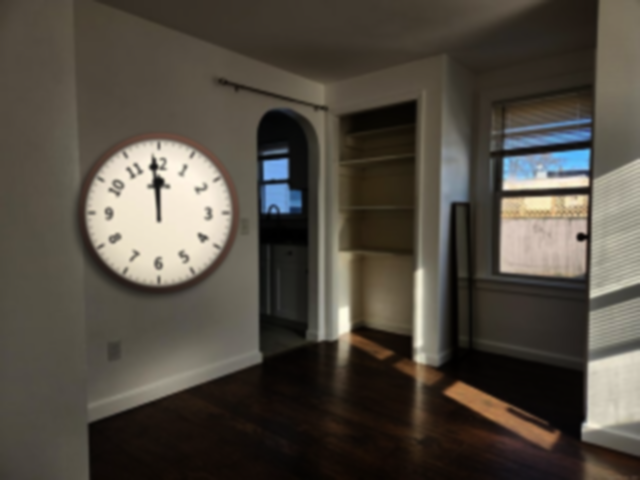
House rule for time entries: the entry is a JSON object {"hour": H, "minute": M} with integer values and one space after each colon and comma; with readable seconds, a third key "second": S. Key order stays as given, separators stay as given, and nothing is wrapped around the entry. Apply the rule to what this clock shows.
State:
{"hour": 11, "minute": 59}
